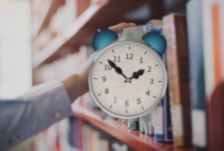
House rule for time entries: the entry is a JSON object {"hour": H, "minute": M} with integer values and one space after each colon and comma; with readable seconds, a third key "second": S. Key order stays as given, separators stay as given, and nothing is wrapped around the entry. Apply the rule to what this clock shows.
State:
{"hour": 1, "minute": 52}
